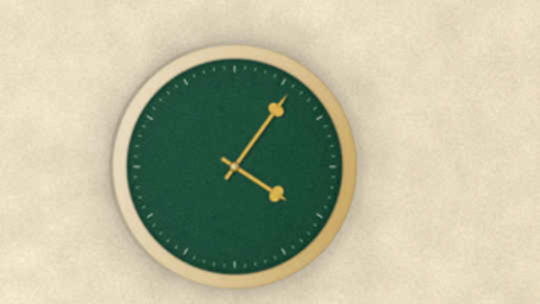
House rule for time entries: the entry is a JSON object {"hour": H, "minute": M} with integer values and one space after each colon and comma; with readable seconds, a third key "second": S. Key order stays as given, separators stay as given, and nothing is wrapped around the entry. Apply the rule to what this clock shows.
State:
{"hour": 4, "minute": 6}
